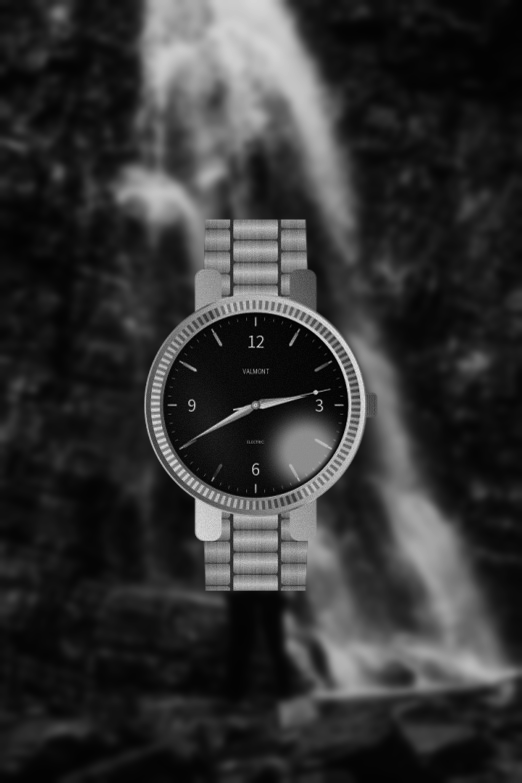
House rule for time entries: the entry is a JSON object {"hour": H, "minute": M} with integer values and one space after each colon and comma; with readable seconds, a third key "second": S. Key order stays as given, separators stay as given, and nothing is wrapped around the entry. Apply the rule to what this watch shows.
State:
{"hour": 2, "minute": 40, "second": 13}
